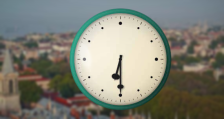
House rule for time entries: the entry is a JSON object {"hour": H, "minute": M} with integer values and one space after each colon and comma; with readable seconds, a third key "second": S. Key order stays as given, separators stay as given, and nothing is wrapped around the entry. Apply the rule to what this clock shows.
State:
{"hour": 6, "minute": 30}
